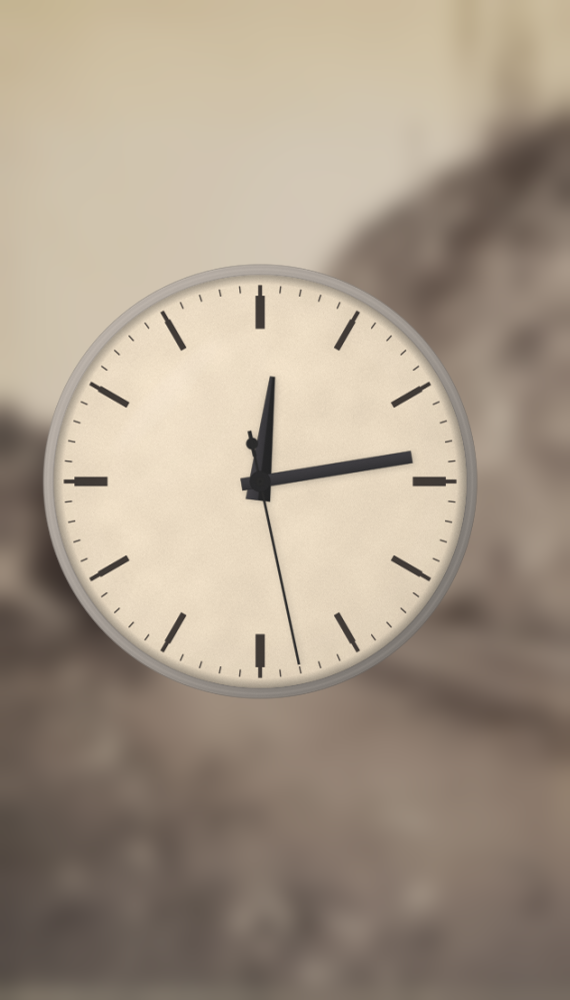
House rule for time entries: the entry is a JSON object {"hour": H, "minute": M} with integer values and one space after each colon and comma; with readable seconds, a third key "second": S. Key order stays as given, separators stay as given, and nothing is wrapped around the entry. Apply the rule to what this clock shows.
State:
{"hour": 12, "minute": 13, "second": 28}
